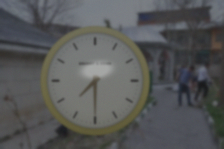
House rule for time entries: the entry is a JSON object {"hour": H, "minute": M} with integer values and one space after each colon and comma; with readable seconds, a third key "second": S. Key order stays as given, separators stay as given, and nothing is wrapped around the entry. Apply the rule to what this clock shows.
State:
{"hour": 7, "minute": 30}
